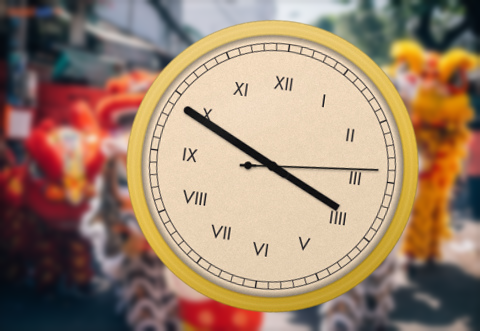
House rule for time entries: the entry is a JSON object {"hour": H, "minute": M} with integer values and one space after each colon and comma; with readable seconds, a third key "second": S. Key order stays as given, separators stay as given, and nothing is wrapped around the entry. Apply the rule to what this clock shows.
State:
{"hour": 3, "minute": 49, "second": 14}
